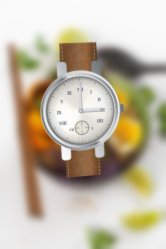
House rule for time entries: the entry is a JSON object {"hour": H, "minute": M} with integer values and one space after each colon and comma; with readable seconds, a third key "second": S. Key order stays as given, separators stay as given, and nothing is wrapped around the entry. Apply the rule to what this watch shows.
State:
{"hour": 3, "minute": 0}
